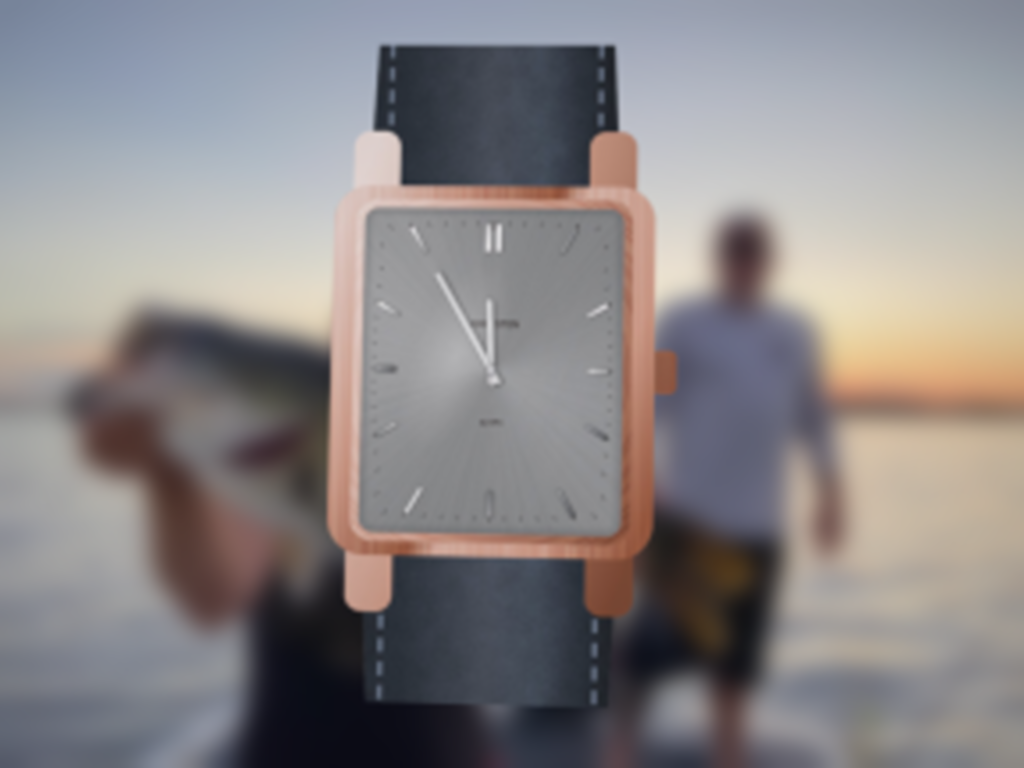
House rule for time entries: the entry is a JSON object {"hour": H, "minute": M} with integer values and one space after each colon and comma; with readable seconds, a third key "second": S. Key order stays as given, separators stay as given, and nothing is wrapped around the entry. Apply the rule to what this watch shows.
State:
{"hour": 11, "minute": 55}
